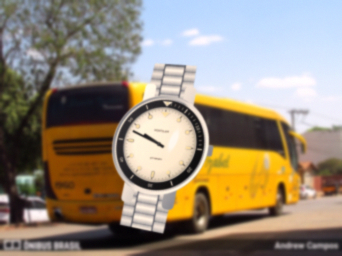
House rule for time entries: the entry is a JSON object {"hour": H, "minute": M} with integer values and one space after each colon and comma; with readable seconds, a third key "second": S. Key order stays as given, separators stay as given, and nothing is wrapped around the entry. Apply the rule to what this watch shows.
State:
{"hour": 9, "minute": 48}
